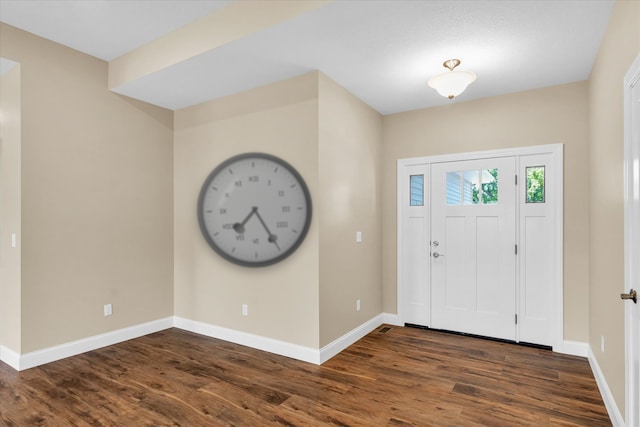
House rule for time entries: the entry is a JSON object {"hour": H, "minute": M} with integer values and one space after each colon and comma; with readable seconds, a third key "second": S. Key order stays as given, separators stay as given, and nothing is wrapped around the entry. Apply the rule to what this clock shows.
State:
{"hour": 7, "minute": 25}
